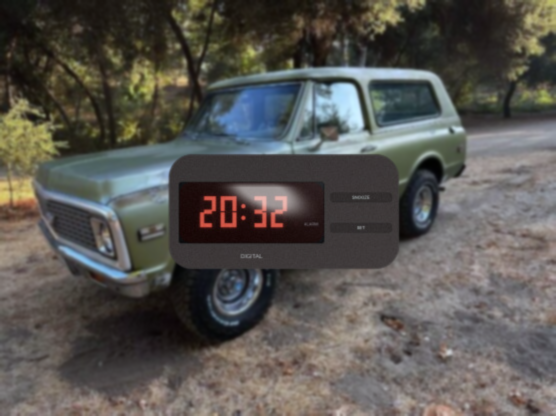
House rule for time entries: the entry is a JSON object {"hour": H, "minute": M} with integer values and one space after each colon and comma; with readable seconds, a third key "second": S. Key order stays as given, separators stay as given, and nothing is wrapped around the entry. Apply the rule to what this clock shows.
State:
{"hour": 20, "minute": 32}
